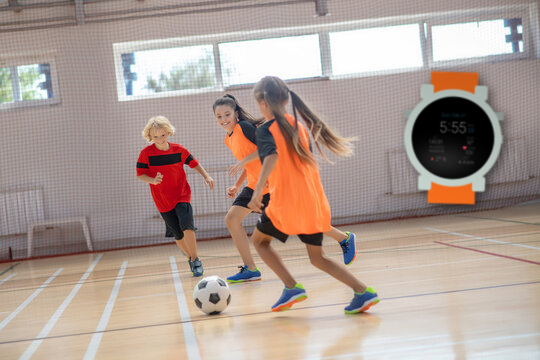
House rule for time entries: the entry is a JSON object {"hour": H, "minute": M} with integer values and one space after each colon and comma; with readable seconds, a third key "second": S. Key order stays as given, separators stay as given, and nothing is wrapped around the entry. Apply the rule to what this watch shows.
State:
{"hour": 5, "minute": 55}
